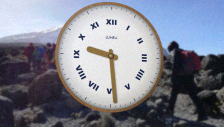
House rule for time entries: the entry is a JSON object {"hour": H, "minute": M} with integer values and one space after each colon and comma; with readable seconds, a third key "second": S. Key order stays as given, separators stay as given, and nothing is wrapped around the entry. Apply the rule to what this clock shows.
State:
{"hour": 9, "minute": 29}
